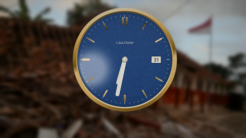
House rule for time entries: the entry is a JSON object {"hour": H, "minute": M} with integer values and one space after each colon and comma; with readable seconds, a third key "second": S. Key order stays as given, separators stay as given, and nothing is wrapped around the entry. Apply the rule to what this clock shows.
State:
{"hour": 6, "minute": 32}
